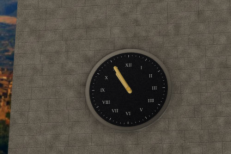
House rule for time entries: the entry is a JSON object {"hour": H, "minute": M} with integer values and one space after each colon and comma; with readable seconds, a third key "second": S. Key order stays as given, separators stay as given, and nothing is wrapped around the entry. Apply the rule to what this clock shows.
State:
{"hour": 10, "minute": 55}
